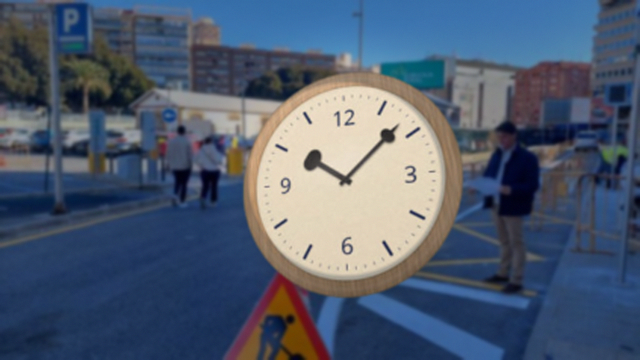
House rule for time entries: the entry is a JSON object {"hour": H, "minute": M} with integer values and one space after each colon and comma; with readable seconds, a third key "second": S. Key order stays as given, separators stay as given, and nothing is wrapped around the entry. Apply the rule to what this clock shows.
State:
{"hour": 10, "minute": 8}
